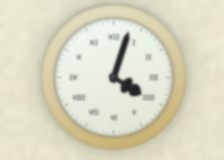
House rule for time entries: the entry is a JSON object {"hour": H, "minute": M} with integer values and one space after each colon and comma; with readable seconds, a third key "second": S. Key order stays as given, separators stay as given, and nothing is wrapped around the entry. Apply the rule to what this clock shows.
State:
{"hour": 4, "minute": 3}
